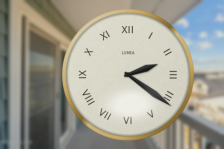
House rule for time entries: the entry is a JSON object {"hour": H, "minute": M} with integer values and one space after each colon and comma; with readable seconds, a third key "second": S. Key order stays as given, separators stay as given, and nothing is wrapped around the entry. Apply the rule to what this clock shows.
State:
{"hour": 2, "minute": 21}
